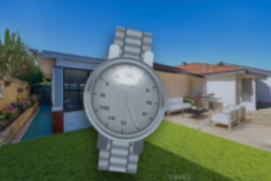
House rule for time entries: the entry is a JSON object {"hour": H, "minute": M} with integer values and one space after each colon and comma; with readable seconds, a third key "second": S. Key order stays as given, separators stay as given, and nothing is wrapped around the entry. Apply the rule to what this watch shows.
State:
{"hour": 10, "minute": 25}
